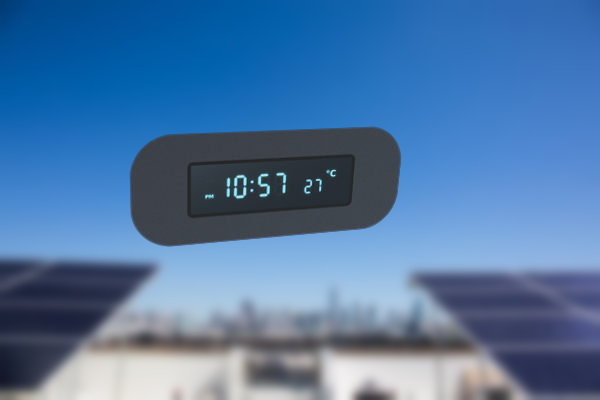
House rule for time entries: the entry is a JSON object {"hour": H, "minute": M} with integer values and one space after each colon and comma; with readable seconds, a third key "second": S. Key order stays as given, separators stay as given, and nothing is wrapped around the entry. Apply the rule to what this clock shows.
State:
{"hour": 10, "minute": 57}
